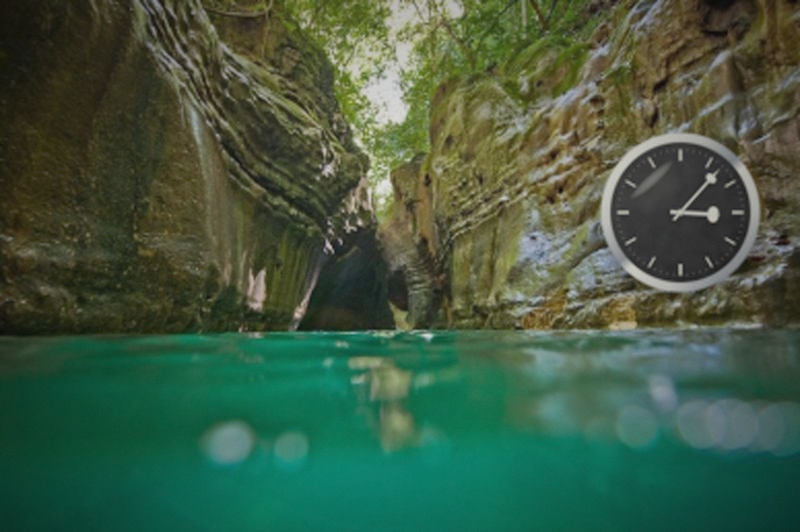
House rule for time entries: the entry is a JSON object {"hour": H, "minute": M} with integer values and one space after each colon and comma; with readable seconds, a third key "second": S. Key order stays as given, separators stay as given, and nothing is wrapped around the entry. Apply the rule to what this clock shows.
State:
{"hour": 3, "minute": 7}
